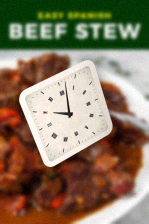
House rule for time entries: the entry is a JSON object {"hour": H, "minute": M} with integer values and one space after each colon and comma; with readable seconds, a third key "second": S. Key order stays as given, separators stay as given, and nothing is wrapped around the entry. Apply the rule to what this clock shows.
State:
{"hour": 10, "minute": 2}
